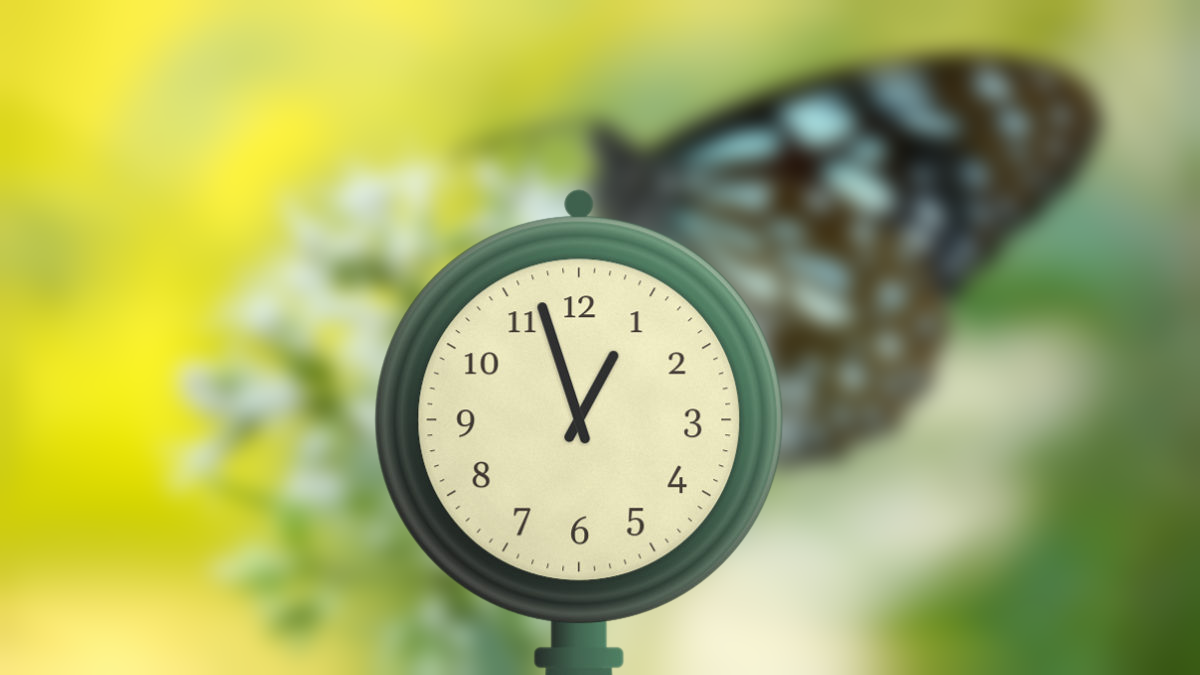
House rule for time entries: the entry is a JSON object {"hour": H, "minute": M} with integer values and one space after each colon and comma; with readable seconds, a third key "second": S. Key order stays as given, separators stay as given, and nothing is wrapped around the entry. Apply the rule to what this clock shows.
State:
{"hour": 12, "minute": 57}
